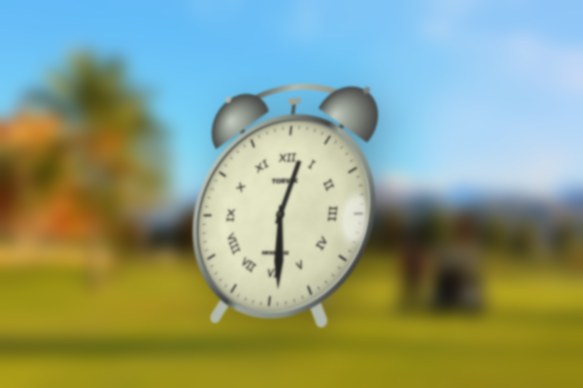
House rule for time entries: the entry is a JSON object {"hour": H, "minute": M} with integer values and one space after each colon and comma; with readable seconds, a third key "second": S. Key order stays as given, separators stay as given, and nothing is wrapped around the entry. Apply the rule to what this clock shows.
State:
{"hour": 12, "minute": 29}
